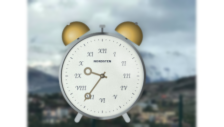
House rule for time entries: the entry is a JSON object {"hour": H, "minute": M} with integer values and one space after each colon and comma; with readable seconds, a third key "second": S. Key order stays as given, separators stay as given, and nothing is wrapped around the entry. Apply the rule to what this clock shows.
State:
{"hour": 9, "minute": 36}
